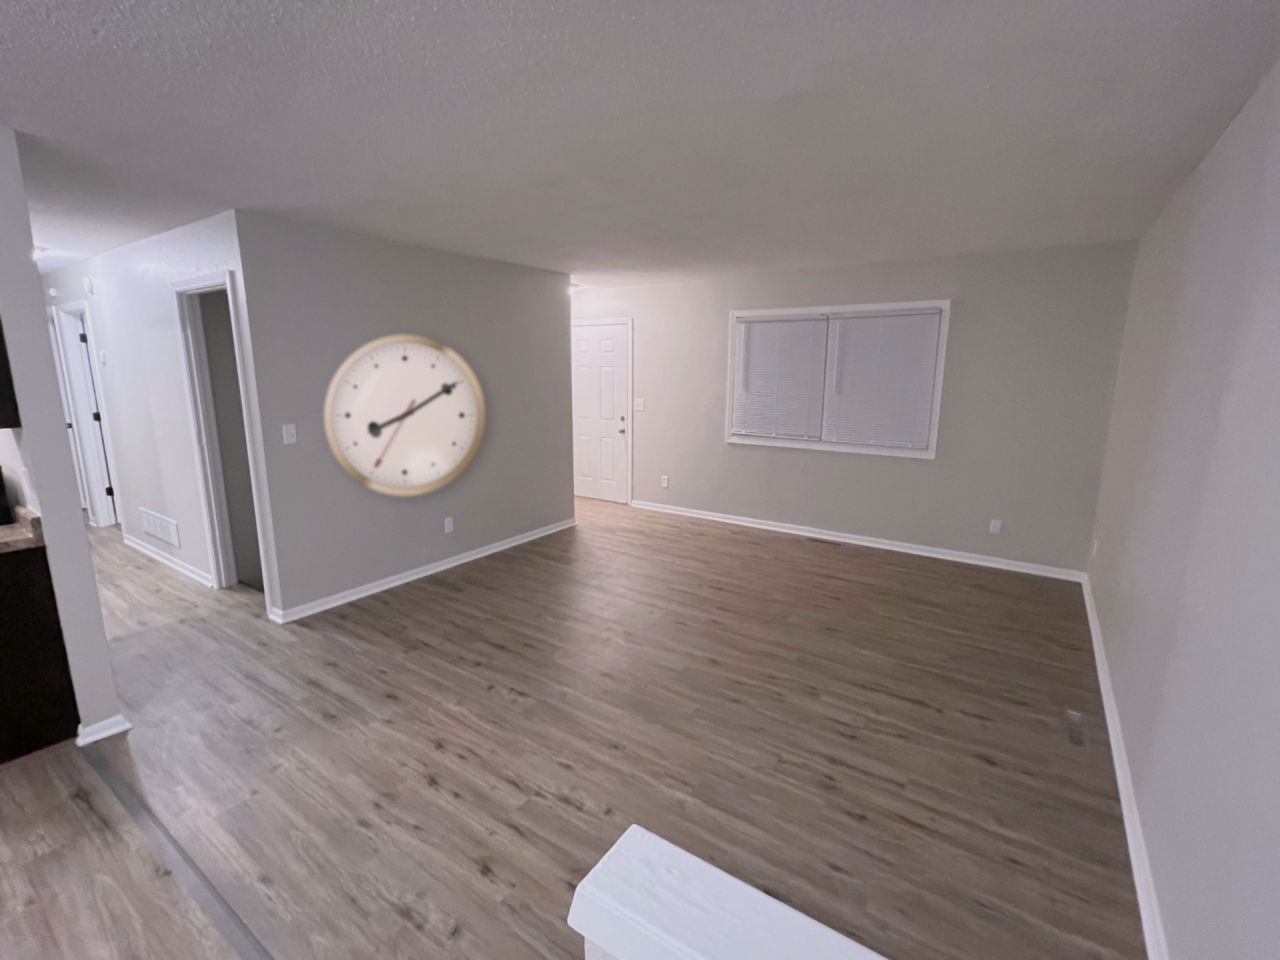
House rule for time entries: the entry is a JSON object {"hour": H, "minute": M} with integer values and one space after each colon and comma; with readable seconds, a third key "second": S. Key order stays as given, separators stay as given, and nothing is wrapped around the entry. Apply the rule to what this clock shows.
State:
{"hour": 8, "minute": 9, "second": 35}
